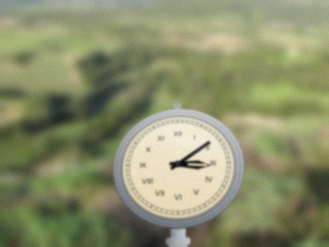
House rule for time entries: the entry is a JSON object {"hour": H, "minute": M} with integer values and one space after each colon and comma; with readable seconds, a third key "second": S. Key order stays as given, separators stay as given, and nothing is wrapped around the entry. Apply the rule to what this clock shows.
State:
{"hour": 3, "minute": 9}
